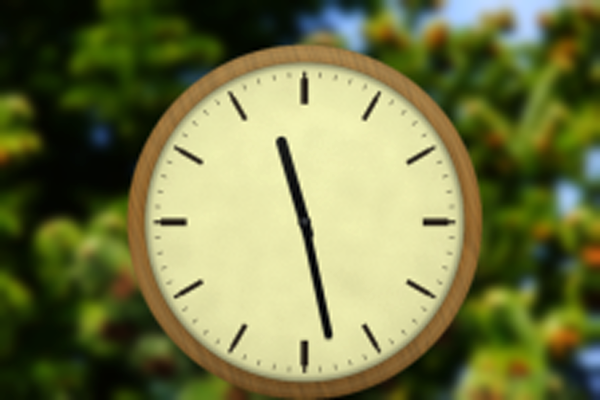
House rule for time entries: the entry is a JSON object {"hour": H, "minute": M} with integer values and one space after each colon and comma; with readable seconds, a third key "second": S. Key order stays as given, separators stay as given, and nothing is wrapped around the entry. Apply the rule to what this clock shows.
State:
{"hour": 11, "minute": 28}
